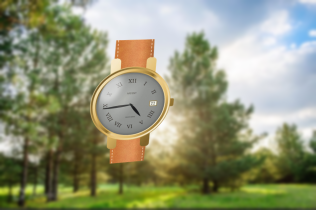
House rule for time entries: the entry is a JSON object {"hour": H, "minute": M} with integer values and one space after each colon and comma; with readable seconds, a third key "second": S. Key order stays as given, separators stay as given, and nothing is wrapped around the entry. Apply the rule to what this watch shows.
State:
{"hour": 4, "minute": 44}
